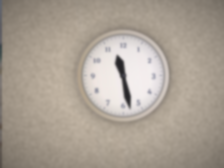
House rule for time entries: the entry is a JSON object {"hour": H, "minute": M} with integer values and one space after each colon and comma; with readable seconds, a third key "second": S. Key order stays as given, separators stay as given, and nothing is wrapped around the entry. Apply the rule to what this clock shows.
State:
{"hour": 11, "minute": 28}
